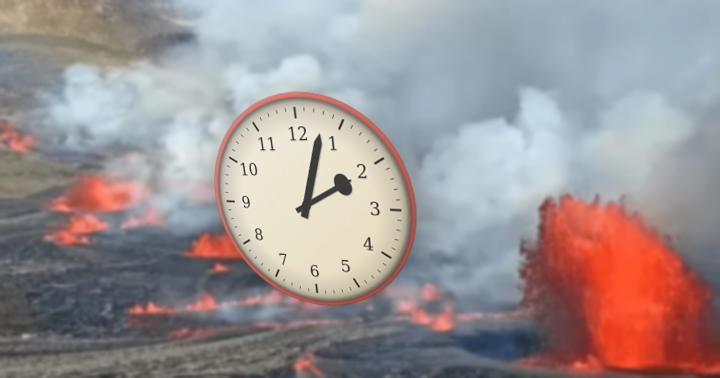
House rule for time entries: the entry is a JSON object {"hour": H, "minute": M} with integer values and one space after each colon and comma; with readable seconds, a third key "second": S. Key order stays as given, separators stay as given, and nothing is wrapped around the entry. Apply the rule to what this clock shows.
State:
{"hour": 2, "minute": 3}
